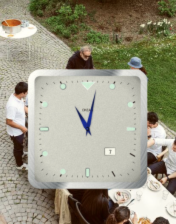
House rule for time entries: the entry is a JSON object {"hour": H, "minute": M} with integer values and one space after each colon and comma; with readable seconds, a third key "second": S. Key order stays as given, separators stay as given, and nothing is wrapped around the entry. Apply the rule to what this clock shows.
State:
{"hour": 11, "minute": 2}
